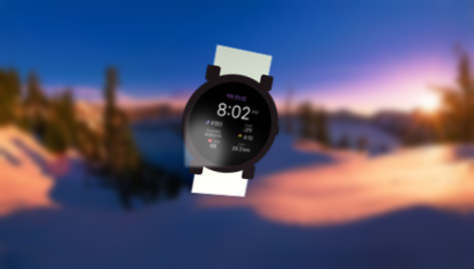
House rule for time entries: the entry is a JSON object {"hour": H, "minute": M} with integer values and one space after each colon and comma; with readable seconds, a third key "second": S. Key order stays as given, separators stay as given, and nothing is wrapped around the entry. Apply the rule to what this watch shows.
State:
{"hour": 8, "minute": 2}
